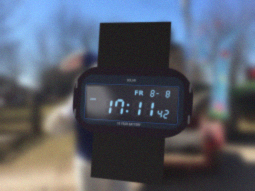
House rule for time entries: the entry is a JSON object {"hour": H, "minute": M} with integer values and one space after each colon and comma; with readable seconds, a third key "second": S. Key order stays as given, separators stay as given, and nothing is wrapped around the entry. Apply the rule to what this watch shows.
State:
{"hour": 17, "minute": 11}
